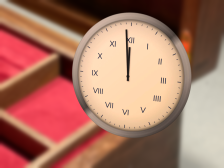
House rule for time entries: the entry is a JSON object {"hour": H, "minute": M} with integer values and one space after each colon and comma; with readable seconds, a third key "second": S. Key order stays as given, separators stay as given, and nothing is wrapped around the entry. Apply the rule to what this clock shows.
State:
{"hour": 11, "minute": 59}
